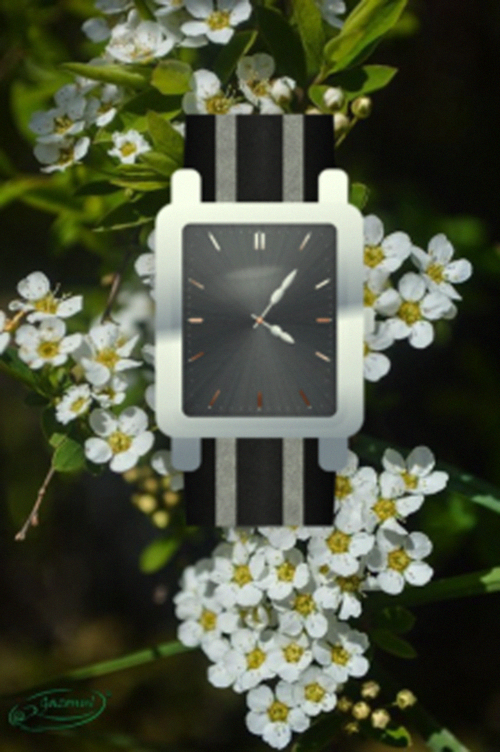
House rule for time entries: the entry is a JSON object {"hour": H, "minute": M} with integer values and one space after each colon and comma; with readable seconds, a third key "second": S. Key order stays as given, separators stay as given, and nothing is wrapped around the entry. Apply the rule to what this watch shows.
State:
{"hour": 4, "minute": 6}
